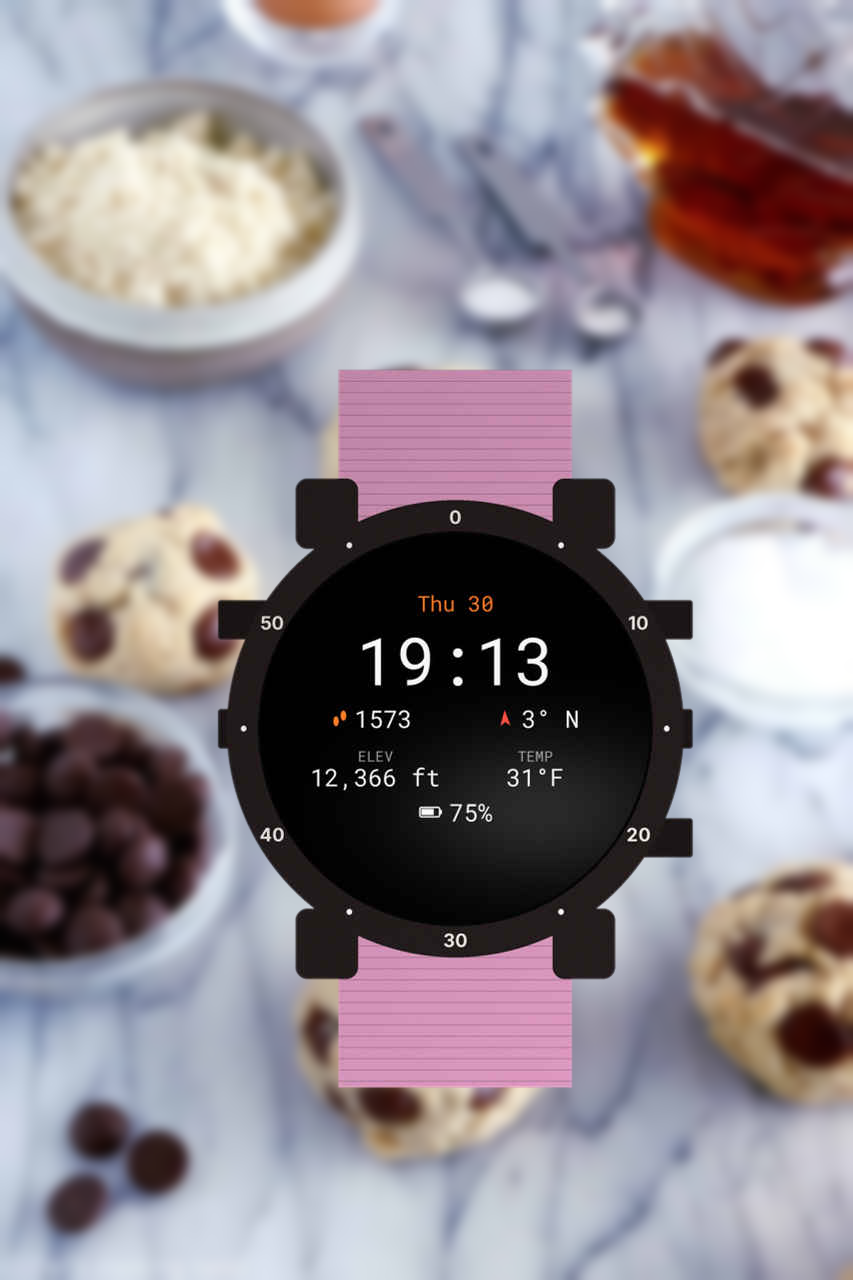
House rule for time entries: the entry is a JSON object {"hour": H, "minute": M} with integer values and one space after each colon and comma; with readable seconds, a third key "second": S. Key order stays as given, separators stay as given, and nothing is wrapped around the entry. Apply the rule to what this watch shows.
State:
{"hour": 19, "minute": 13}
